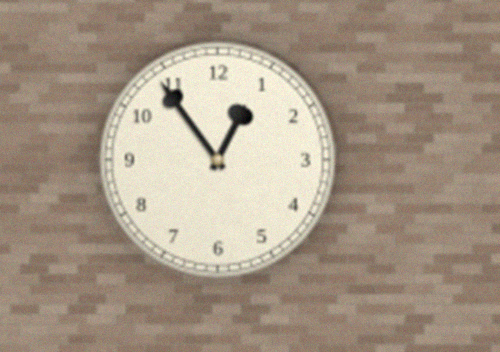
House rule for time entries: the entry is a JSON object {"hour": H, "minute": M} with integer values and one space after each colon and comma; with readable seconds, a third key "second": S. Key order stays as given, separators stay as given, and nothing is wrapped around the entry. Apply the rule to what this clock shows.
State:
{"hour": 12, "minute": 54}
